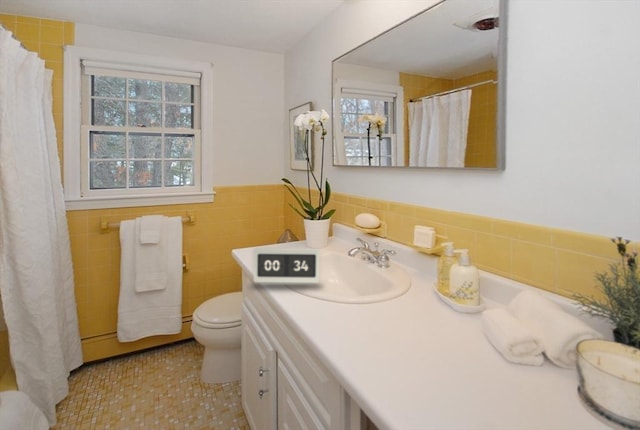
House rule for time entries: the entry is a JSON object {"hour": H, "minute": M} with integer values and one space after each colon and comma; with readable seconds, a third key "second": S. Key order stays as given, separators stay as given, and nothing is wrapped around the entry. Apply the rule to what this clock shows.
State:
{"hour": 0, "minute": 34}
